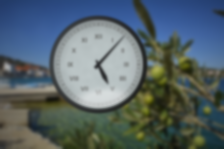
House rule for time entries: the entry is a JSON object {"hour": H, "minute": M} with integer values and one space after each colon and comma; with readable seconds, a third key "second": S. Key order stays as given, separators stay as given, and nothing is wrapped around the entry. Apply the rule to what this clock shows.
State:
{"hour": 5, "minute": 7}
